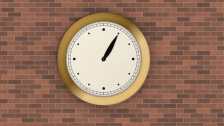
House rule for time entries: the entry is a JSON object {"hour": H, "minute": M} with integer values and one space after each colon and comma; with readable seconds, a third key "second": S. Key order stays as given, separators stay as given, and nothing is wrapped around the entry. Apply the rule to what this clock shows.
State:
{"hour": 1, "minute": 5}
